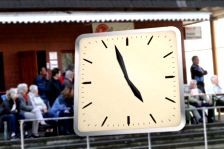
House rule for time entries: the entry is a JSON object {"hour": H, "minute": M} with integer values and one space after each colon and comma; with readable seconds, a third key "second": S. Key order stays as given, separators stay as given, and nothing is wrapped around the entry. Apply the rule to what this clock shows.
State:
{"hour": 4, "minute": 57}
